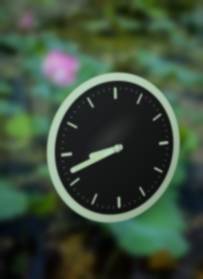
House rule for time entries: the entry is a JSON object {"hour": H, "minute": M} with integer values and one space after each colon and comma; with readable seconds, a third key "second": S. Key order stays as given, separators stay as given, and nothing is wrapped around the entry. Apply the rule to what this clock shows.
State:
{"hour": 8, "minute": 42}
